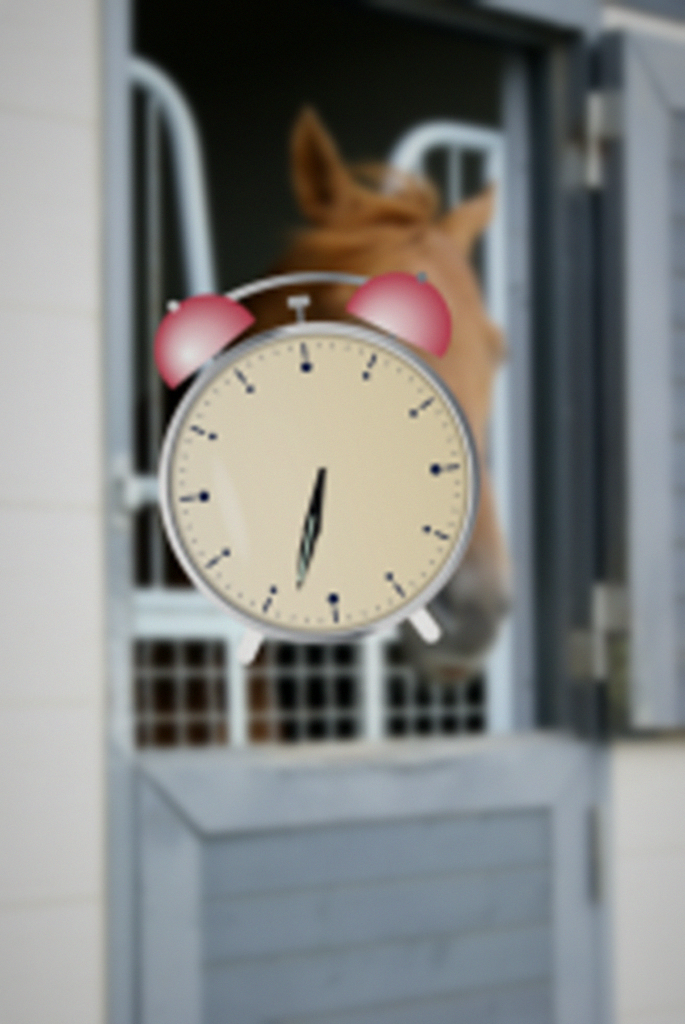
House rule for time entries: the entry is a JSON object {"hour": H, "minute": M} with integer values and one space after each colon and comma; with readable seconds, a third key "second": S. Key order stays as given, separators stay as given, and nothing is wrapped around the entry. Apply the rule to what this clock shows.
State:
{"hour": 6, "minute": 33}
